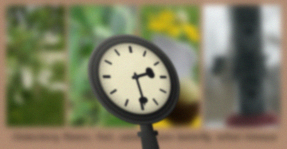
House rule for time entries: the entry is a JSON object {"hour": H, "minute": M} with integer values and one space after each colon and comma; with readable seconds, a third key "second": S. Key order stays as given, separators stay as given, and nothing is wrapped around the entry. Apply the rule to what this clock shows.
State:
{"hour": 2, "minute": 29}
